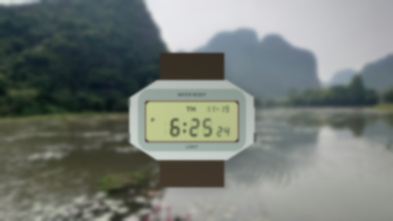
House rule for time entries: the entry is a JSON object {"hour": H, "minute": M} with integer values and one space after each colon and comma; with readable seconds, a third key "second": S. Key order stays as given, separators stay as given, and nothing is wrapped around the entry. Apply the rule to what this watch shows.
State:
{"hour": 6, "minute": 25}
